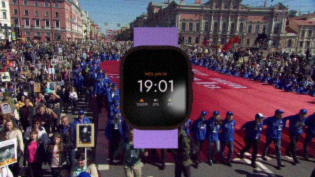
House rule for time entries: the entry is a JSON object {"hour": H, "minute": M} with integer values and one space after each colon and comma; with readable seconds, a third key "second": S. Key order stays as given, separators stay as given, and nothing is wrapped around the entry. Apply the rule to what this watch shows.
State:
{"hour": 19, "minute": 1}
